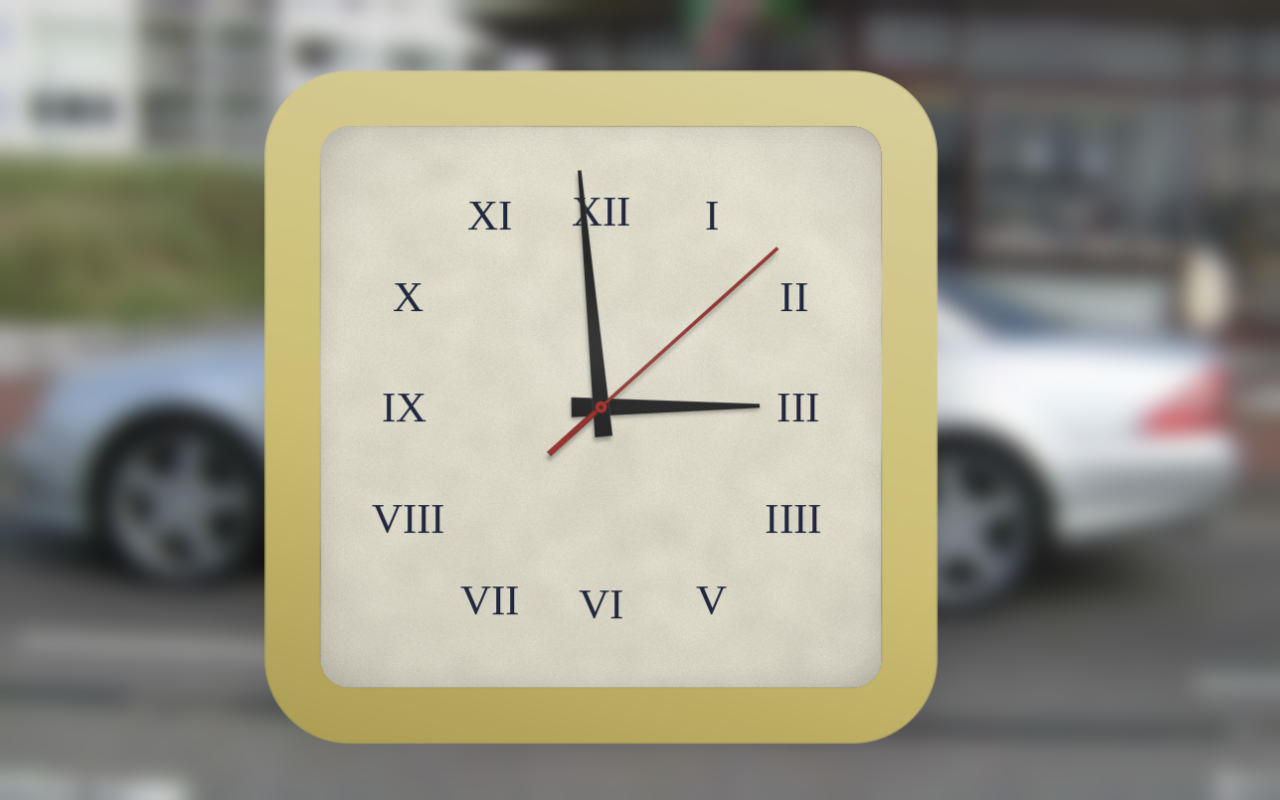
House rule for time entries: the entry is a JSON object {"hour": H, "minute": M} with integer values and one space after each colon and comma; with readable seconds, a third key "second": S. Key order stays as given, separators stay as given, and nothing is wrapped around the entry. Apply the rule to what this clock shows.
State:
{"hour": 2, "minute": 59, "second": 8}
